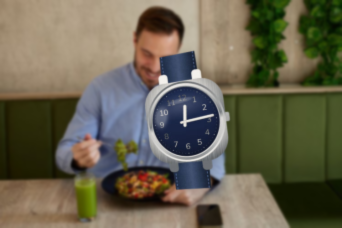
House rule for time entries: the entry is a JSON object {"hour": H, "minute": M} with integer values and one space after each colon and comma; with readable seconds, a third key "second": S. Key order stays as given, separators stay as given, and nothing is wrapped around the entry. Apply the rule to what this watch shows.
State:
{"hour": 12, "minute": 14}
